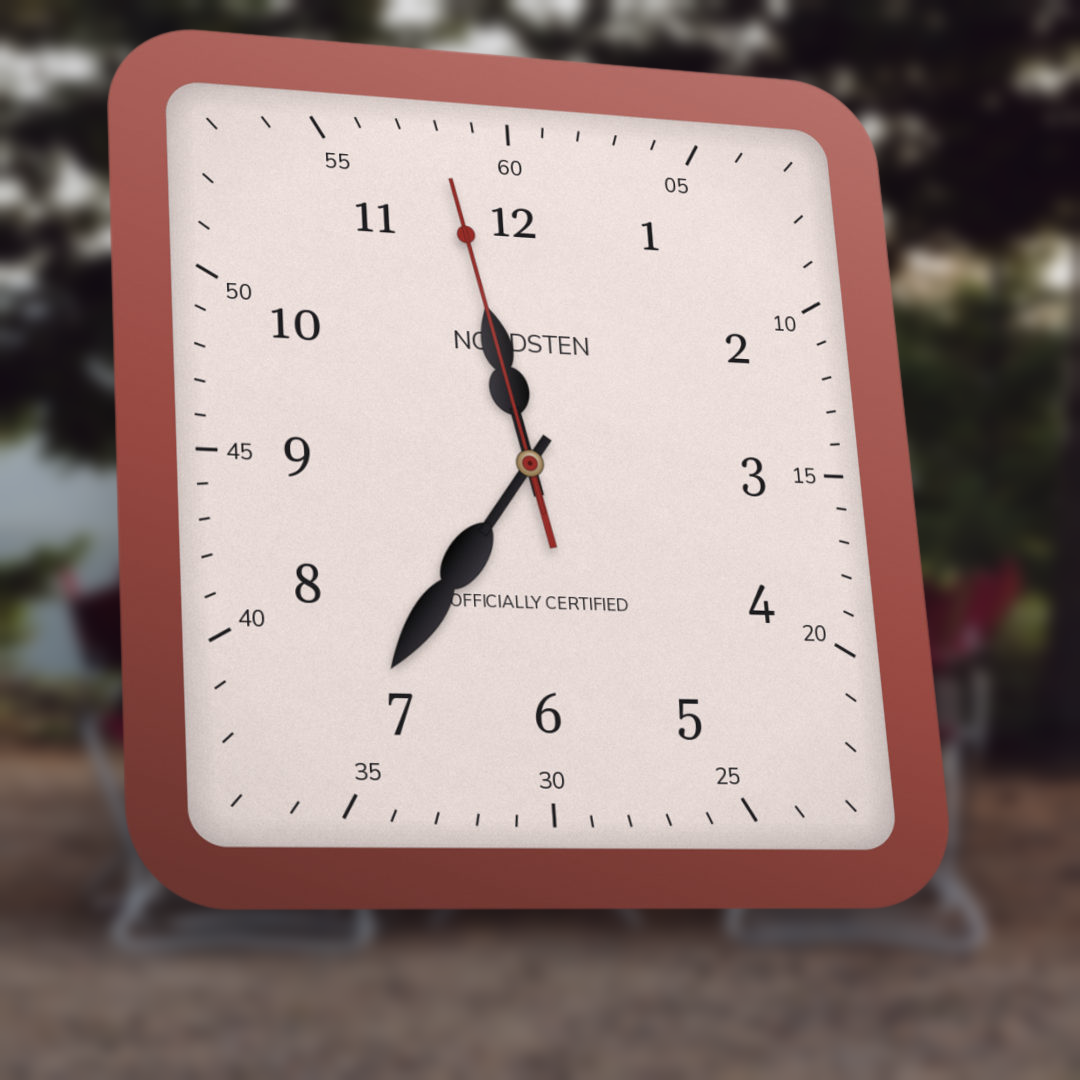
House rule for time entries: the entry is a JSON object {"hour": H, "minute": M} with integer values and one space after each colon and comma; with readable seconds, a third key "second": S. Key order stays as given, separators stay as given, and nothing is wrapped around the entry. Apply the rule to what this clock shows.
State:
{"hour": 11, "minute": 35, "second": 58}
